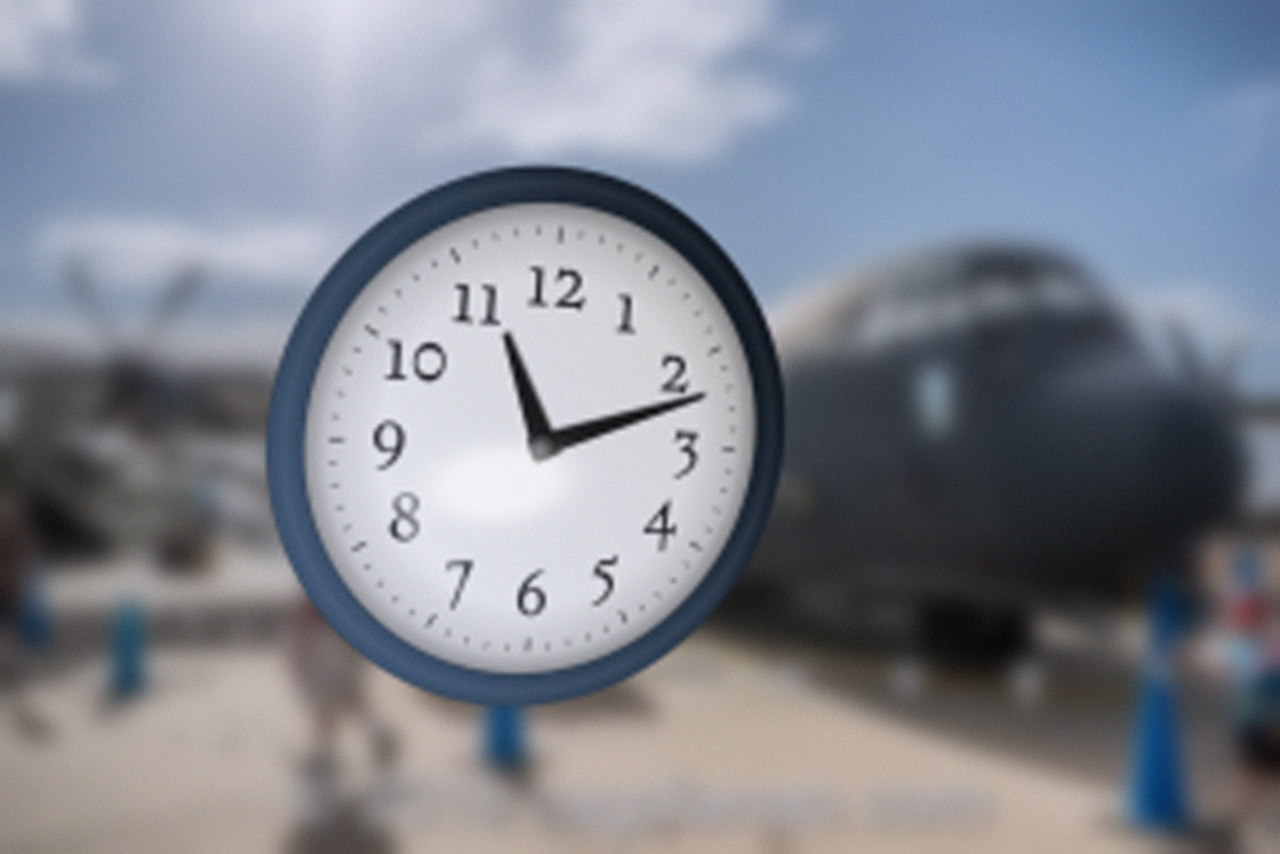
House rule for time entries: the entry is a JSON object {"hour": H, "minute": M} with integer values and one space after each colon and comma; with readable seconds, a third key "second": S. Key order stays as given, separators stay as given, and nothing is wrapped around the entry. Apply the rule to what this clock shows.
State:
{"hour": 11, "minute": 12}
